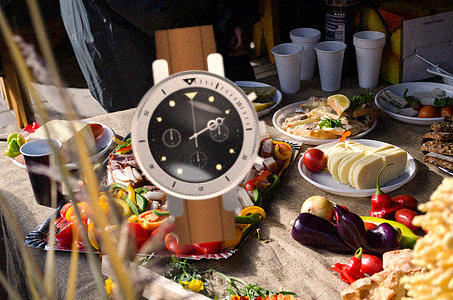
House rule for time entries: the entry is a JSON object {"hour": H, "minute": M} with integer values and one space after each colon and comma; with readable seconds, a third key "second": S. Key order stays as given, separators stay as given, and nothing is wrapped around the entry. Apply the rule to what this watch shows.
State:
{"hour": 2, "minute": 11}
